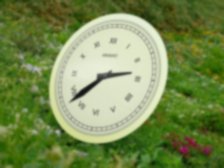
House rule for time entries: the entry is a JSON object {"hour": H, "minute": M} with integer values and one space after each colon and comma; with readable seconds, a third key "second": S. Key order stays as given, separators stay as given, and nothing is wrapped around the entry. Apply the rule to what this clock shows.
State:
{"hour": 2, "minute": 38}
